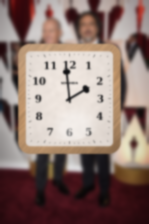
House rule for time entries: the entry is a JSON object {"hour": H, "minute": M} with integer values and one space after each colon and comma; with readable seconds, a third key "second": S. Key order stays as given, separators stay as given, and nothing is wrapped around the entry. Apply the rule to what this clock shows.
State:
{"hour": 1, "minute": 59}
